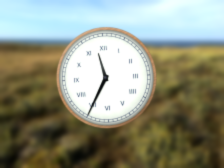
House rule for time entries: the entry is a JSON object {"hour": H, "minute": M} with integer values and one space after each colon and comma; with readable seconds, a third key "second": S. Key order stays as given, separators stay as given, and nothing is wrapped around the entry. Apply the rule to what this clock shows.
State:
{"hour": 11, "minute": 35}
